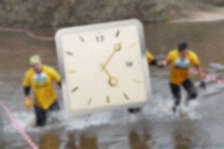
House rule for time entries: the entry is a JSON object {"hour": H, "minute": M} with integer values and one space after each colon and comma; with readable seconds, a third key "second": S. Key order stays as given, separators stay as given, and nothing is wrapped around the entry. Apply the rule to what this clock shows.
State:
{"hour": 5, "minute": 7}
